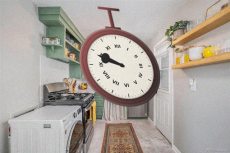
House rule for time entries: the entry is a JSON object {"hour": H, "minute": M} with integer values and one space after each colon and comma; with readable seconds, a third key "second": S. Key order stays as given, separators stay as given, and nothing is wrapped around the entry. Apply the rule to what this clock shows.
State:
{"hour": 9, "minute": 49}
